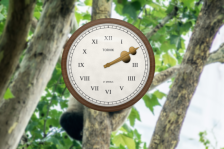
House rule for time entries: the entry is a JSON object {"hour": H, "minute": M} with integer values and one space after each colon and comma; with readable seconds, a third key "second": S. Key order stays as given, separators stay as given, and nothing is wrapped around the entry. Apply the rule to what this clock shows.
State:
{"hour": 2, "minute": 10}
